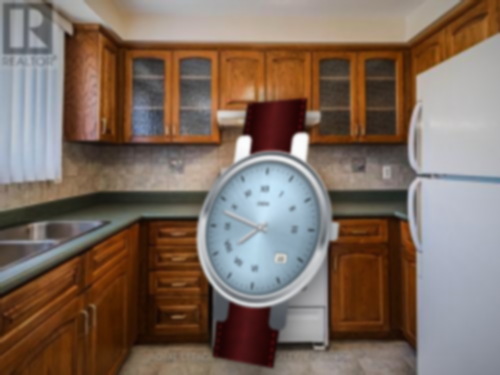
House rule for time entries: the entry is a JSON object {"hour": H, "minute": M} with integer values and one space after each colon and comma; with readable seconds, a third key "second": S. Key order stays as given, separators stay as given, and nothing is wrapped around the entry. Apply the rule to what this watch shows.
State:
{"hour": 7, "minute": 48}
